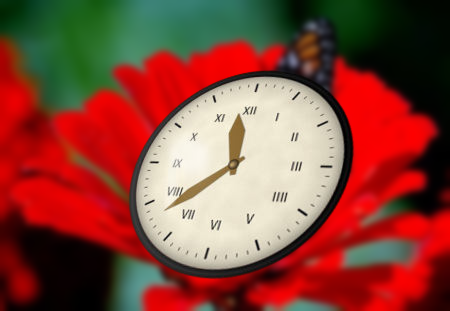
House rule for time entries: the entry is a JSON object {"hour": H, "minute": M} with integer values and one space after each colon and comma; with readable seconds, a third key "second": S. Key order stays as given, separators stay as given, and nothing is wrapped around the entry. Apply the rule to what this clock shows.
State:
{"hour": 11, "minute": 38}
